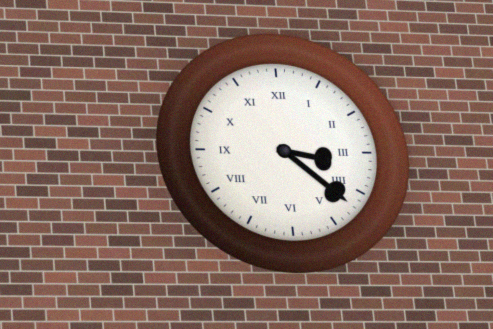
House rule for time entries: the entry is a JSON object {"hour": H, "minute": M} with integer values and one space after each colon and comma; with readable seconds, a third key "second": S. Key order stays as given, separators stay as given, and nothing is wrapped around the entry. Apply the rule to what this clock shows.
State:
{"hour": 3, "minute": 22}
